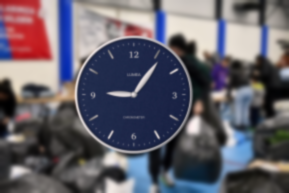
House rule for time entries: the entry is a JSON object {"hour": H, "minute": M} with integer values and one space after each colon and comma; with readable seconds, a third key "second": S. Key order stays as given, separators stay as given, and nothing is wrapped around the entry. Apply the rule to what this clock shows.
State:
{"hour": 9, "minute": 6}
